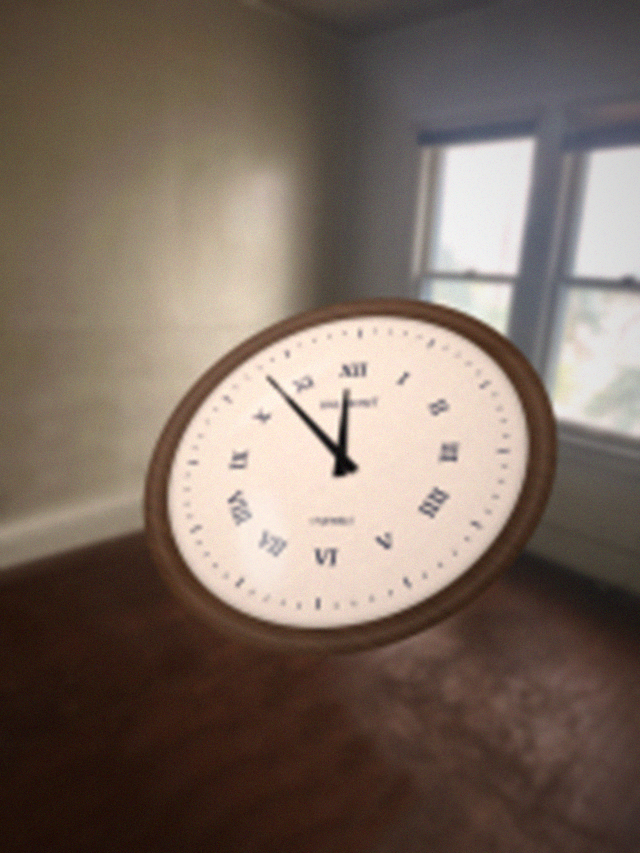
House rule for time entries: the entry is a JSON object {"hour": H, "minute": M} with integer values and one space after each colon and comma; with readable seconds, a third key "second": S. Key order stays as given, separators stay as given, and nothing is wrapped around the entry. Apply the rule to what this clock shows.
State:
{"hour": 11, "minute": 53}
